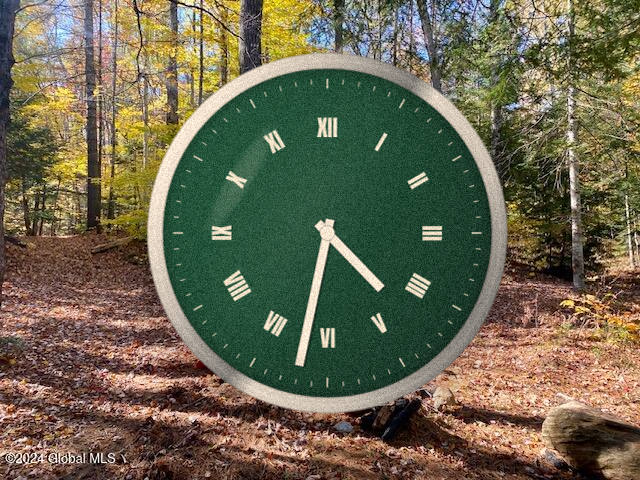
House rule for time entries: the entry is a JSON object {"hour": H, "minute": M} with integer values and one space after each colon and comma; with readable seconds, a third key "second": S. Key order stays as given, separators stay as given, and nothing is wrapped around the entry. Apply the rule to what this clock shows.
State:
{"hour": 4, "minute": 32}
